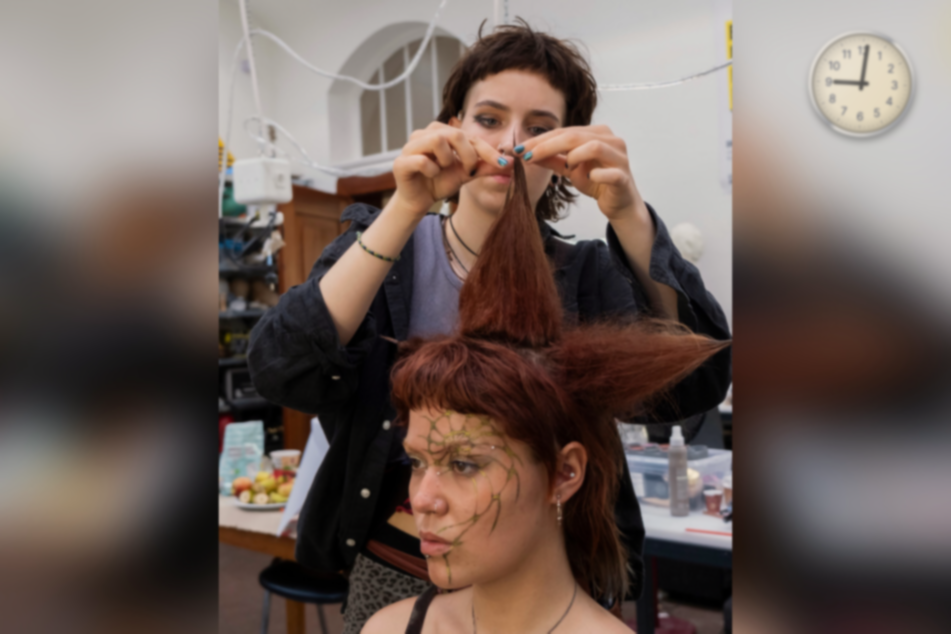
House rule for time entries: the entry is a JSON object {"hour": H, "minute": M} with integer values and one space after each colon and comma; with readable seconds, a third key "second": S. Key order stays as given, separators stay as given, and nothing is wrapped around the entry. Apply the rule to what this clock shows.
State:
{"hour": 9, "minute": 1}
